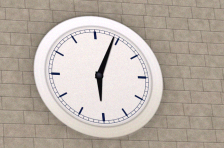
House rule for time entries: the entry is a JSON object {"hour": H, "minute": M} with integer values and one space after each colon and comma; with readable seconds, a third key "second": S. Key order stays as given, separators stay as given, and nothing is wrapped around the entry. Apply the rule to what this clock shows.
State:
{"hour": 6, "minute": 4}
